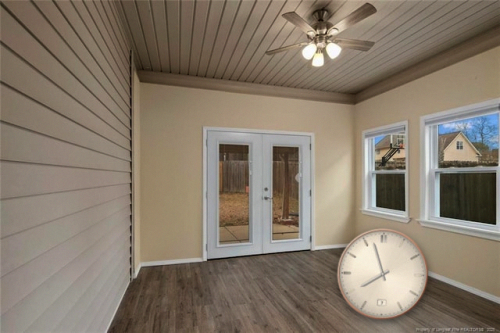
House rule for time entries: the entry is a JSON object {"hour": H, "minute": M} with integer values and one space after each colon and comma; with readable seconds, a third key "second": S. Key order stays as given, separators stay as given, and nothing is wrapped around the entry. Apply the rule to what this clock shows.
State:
{"hour": 7, "minute": 57}
